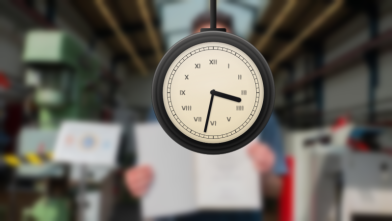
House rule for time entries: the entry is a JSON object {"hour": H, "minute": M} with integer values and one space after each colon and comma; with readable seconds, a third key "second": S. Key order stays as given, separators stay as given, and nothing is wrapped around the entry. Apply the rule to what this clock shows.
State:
{"hour": 3, "minute": 32}
